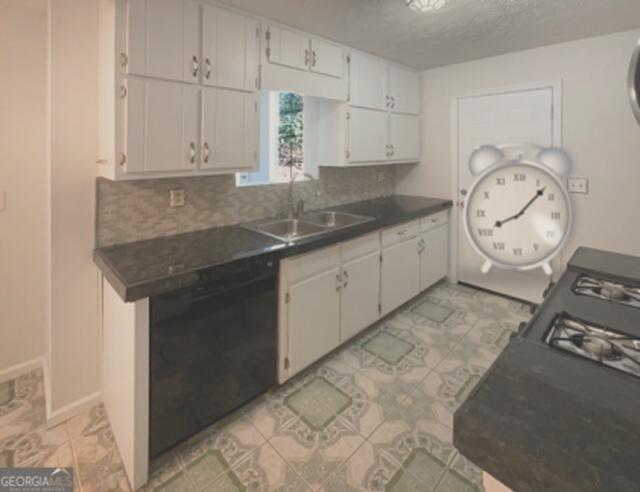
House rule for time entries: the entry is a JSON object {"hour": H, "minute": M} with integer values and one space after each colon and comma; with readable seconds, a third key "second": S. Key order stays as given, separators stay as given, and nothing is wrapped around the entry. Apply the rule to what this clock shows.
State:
{"hour": 8, "minute": 7}
